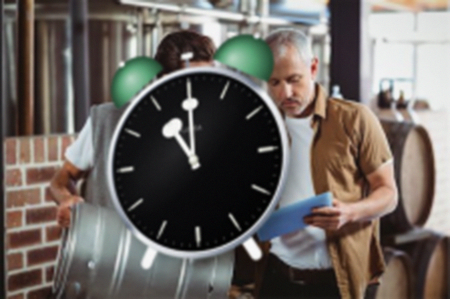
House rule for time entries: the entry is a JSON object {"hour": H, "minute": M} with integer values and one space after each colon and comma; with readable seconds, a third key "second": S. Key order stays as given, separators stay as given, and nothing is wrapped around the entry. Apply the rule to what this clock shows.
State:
{"hour": 11, "minute": 0}
